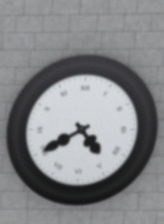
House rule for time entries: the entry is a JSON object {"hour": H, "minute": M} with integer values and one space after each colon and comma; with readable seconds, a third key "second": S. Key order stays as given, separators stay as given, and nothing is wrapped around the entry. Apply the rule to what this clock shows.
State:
{"hour": 4, "minute": 40}
